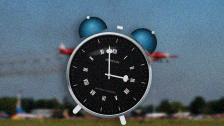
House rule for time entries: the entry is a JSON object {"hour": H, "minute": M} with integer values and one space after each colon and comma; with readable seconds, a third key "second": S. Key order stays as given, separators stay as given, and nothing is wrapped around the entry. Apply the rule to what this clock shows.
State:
{"hour": 2, "minute": 58}
